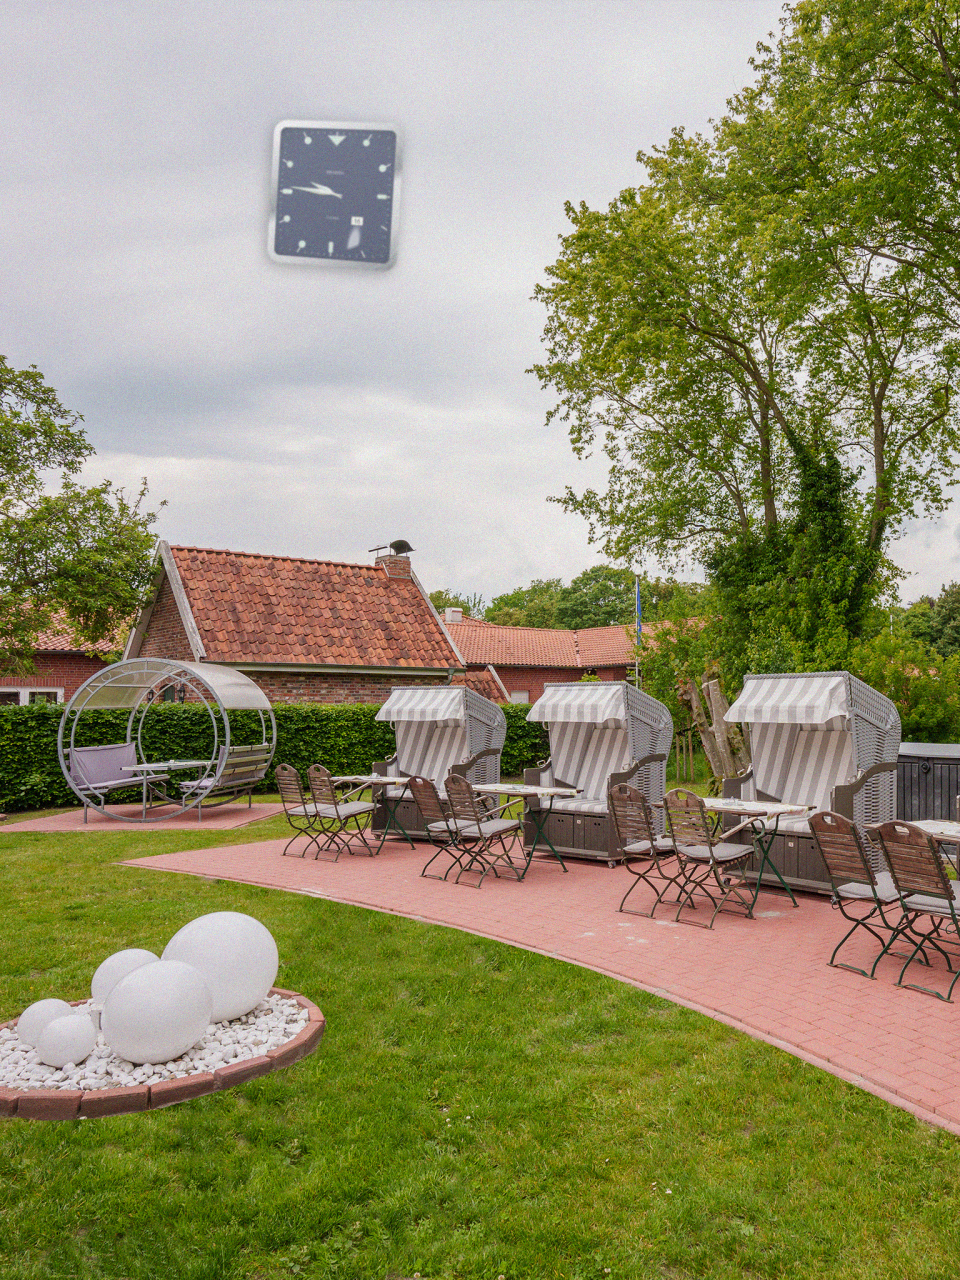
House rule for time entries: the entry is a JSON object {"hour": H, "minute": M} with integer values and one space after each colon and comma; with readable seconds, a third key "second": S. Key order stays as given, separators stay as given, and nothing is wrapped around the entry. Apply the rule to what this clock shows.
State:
{"hour": 9, "minute": 46}
